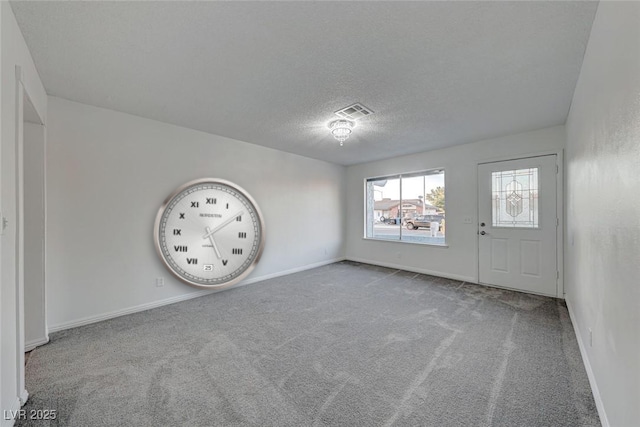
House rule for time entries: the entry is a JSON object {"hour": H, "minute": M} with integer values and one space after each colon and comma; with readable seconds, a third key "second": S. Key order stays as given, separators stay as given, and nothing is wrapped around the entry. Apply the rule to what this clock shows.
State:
{"hour": 5, "minute": 9}
